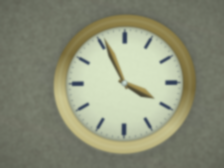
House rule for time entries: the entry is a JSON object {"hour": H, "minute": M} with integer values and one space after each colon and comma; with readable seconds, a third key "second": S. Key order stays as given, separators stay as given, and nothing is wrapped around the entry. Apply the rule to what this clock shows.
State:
{"hour": 3, "minute": 56}
